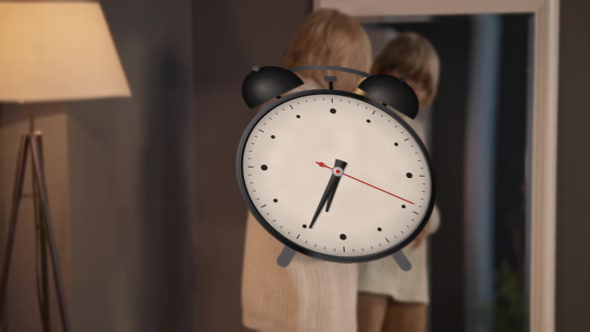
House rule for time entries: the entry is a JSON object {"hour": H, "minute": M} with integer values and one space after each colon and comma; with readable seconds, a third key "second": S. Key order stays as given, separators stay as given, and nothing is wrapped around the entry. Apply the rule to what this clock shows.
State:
{"hour": 6, "minute": 34, "second": 19}
